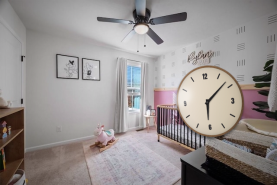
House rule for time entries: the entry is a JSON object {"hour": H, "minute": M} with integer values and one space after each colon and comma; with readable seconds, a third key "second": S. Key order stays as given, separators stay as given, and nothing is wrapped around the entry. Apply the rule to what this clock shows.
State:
{"hour": 6, "minute": 8}
